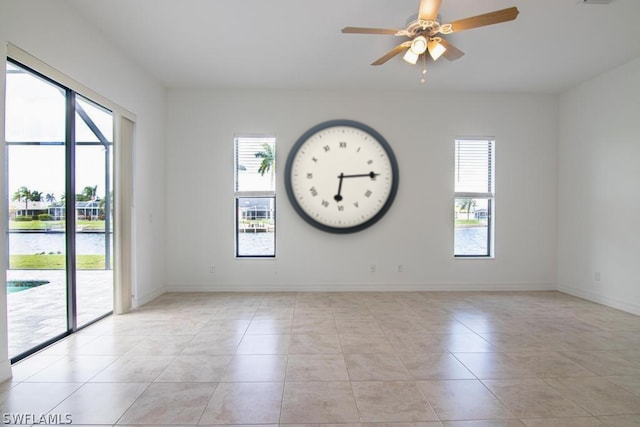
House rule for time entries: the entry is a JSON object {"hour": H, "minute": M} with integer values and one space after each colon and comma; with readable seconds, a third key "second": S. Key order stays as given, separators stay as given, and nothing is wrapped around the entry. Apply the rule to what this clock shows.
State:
{"hour": 6, "minute": 14}
